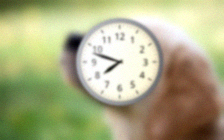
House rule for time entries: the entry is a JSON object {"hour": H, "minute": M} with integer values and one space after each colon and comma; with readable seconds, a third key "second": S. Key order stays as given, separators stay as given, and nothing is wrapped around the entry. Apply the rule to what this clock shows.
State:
{"hour": 7, "minute": 48}
